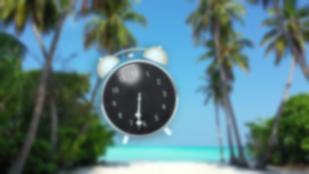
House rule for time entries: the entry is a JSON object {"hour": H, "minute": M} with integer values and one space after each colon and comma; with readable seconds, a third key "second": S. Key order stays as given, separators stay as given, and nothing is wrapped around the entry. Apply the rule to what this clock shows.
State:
{"hour": 6, "minute": 32}
